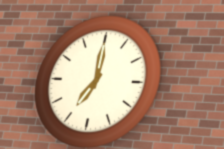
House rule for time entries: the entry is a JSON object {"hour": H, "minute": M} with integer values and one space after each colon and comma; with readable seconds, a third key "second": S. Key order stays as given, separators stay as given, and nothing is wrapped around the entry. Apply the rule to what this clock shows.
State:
{"hour": 7, "minute": 0}
